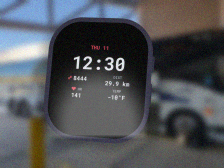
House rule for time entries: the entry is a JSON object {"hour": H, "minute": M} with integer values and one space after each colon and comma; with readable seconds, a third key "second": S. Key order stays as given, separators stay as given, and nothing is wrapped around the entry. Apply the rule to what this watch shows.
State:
{"hour": 12, "minute": 30}
